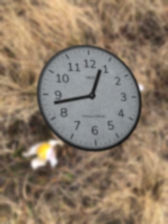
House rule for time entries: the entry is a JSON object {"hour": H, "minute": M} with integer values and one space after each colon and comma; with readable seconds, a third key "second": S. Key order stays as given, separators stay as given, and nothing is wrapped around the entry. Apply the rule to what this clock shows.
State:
{"hour": 12, "minute": 43}
